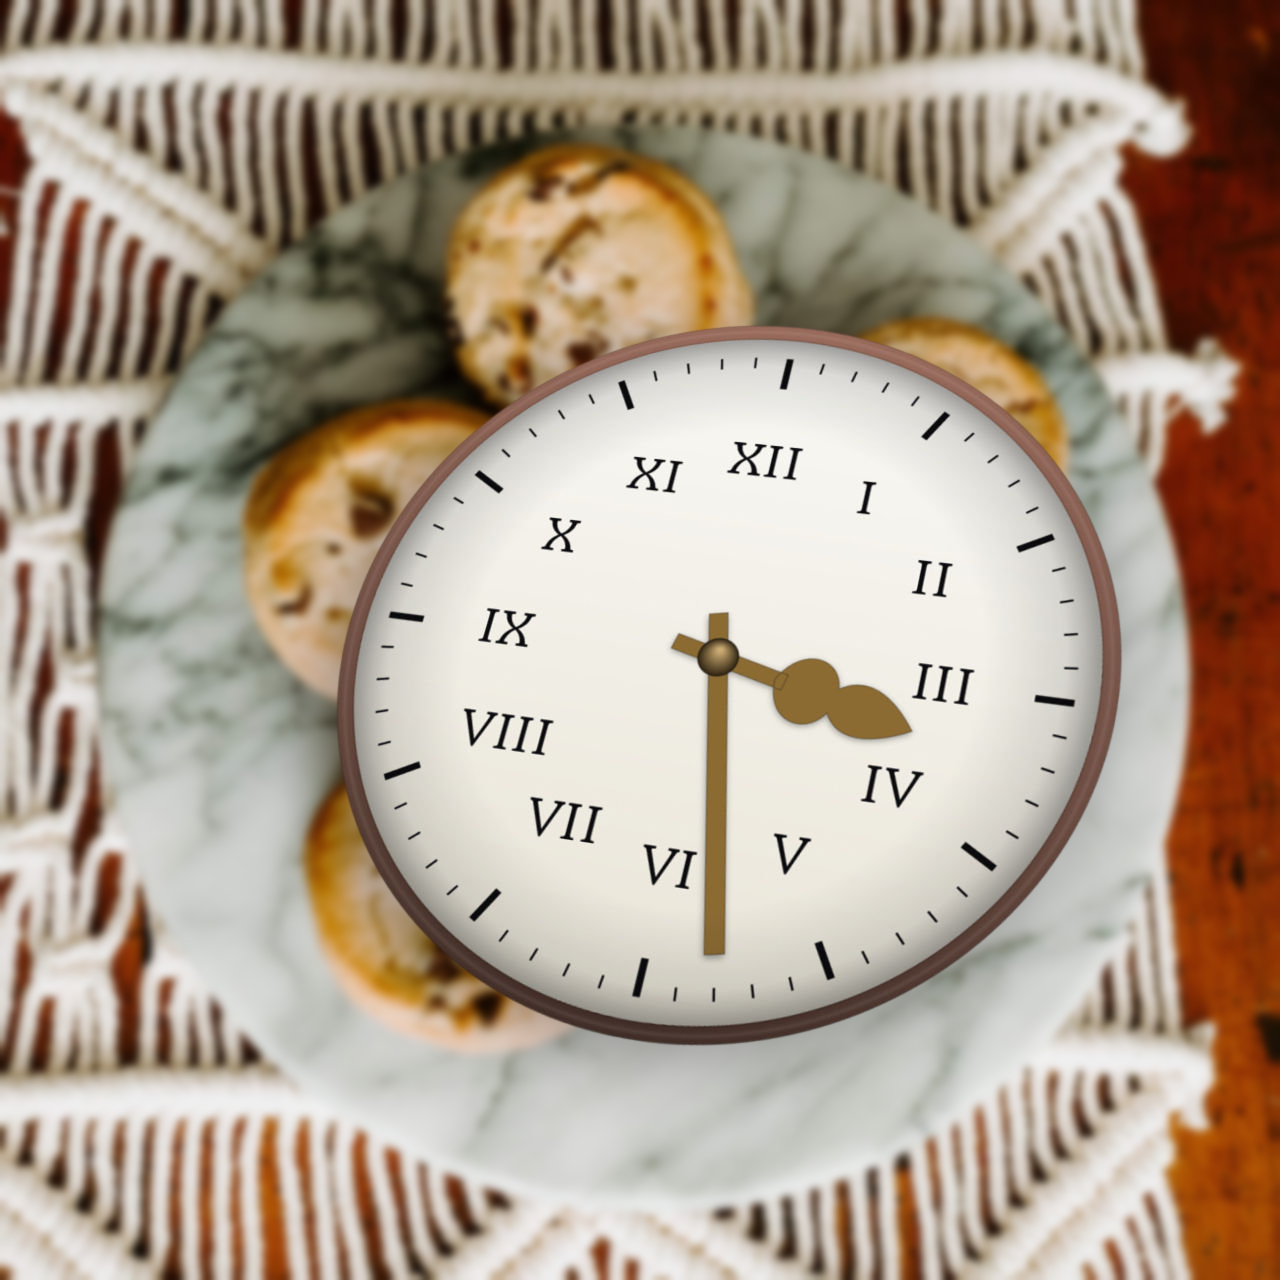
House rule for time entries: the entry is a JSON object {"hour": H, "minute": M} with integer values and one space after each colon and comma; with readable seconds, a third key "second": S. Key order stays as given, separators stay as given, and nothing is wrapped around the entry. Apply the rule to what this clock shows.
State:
{"hour": 3, "minute": 28}
